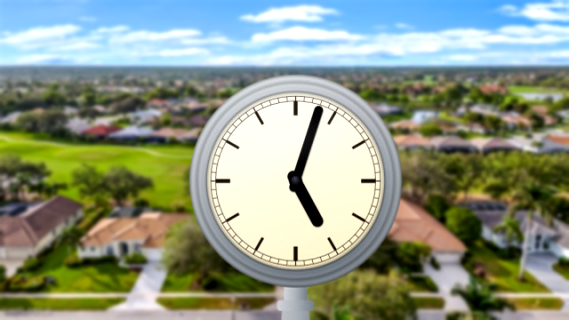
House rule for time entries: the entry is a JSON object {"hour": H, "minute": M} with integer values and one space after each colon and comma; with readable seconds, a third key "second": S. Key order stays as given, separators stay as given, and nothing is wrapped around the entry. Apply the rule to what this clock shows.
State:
{"hour": 5, "minute": 3}
